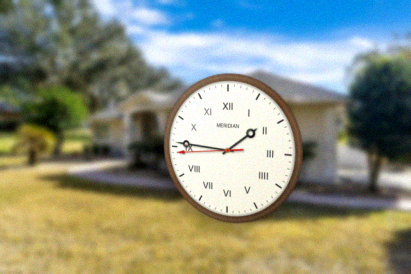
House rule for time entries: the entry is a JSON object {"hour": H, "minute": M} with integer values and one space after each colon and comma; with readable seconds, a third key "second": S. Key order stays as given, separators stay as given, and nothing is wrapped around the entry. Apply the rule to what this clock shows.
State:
{"hour": 1, "minute": 45, "second": 44}
